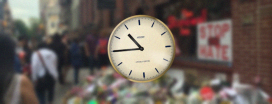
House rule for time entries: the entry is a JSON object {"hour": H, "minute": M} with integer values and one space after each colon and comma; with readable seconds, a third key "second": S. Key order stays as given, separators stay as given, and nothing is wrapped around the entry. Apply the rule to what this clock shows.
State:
{"hour": 10, "minute": 45}
